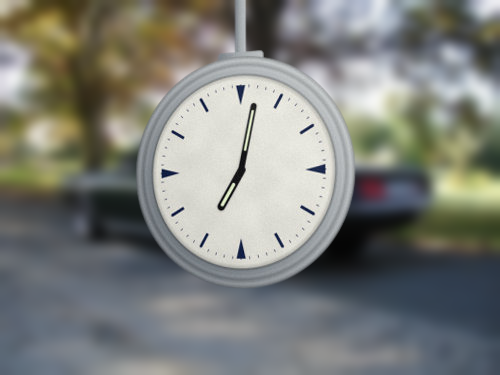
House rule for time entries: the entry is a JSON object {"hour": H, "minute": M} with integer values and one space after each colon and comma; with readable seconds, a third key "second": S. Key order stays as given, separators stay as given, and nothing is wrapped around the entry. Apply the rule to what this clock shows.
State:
{"hour": 7, "minute": 2}
